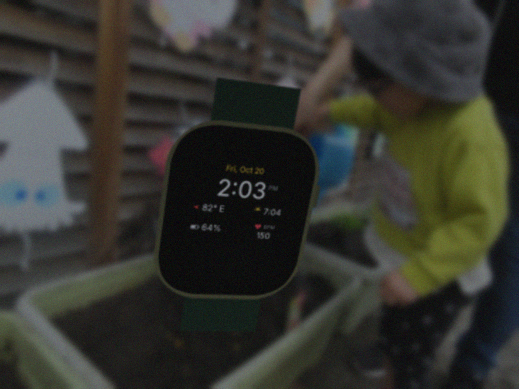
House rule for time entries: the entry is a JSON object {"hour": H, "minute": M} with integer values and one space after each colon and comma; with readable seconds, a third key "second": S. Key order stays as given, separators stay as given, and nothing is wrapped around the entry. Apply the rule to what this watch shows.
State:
{"hour": 2, "minute": 3}
